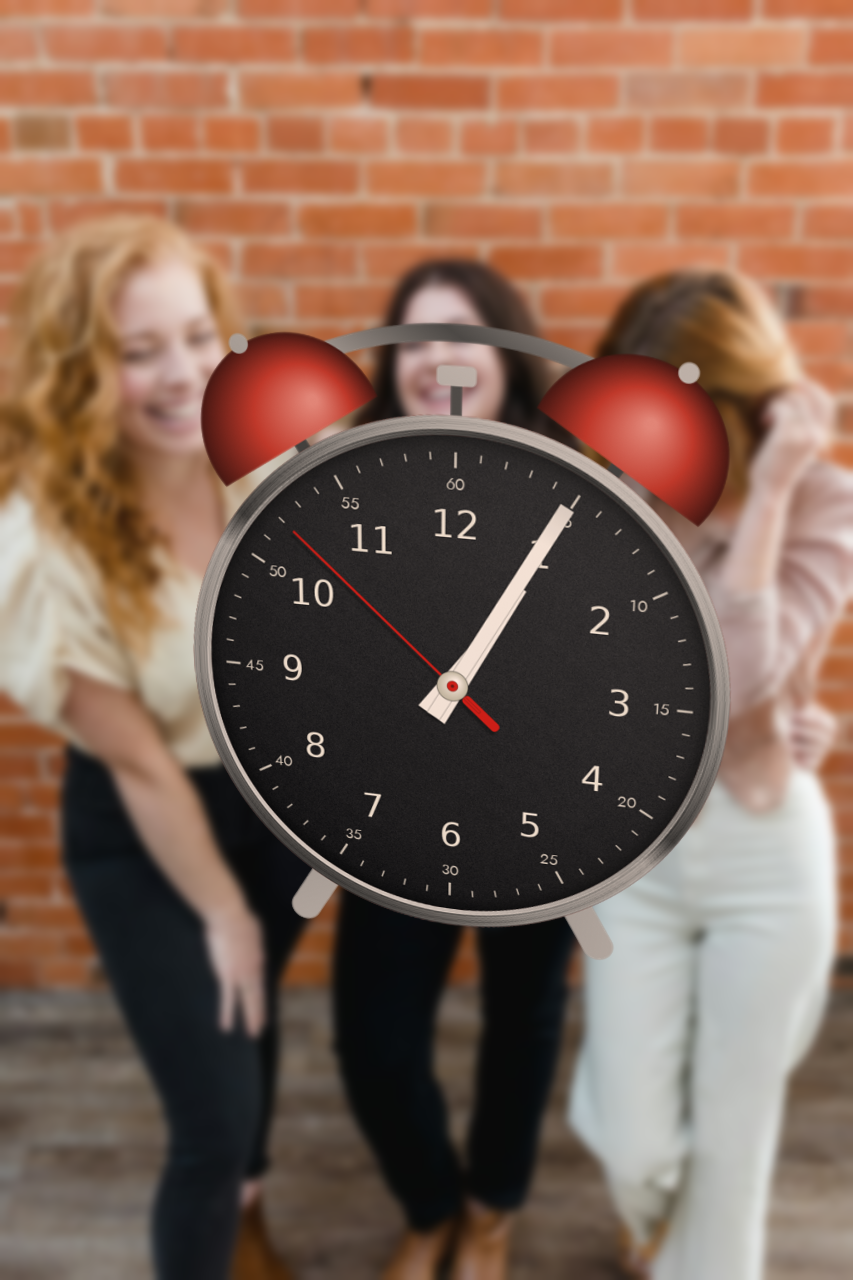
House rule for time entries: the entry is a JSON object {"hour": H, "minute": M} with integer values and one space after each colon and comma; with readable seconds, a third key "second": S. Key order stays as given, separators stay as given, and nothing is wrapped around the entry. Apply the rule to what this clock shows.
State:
{"hour": 1, "minute": 4, "second": 52}
